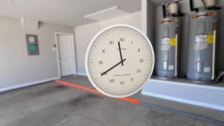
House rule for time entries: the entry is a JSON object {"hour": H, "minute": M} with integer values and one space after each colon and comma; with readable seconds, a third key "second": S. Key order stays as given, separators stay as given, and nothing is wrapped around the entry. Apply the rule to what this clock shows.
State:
{"hour": 11, "minute": 40}
